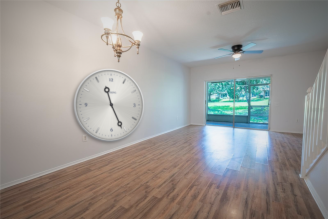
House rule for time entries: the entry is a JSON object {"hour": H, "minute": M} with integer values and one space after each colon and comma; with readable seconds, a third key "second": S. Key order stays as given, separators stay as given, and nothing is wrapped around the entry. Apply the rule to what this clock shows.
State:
{"hour": 11, "minute": 26}
